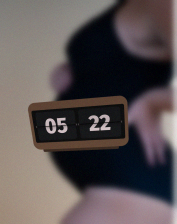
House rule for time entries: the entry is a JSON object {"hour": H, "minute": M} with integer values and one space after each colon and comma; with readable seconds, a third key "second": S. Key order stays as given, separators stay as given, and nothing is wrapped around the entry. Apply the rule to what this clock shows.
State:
{"hour": 5, "minute": 22}
